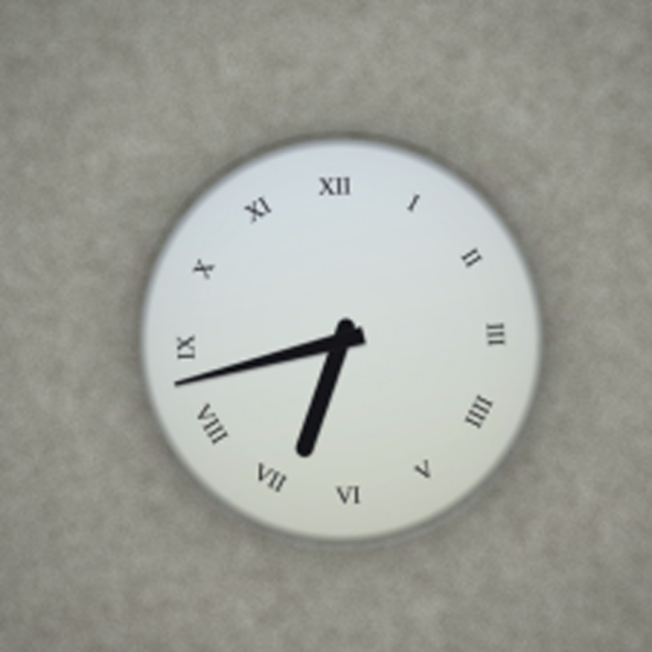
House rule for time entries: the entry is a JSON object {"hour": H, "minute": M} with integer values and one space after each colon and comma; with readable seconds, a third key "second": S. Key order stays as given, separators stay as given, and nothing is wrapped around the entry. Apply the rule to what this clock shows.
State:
{"hour": 6, "minute": 43}
